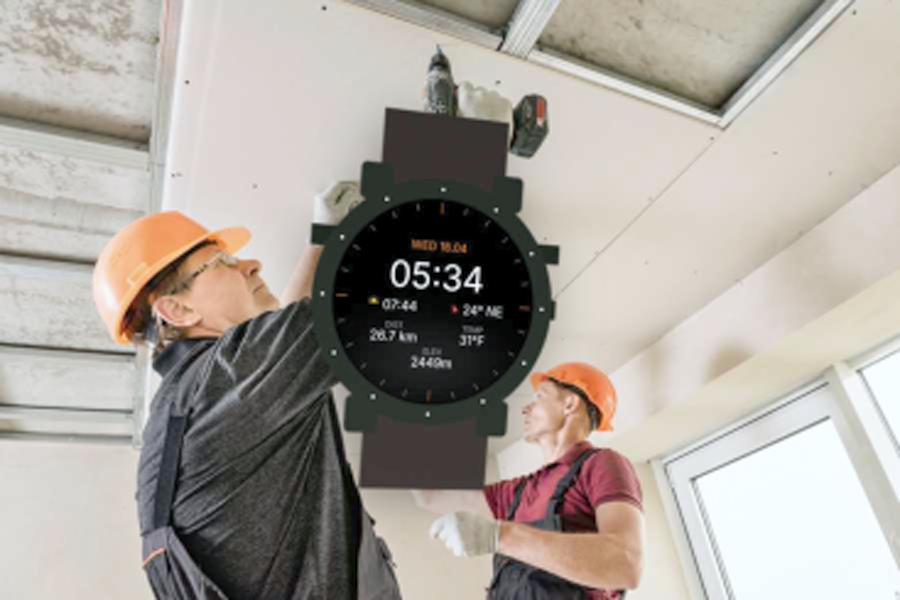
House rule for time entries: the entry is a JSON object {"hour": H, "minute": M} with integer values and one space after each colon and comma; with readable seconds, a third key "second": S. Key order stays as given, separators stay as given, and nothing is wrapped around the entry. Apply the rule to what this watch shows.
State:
{"hour": 5, "minute": 34}
